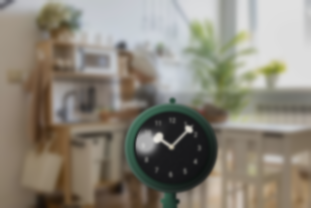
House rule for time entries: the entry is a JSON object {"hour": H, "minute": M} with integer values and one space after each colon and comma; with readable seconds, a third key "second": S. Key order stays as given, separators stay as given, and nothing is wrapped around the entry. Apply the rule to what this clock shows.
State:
{"hour": 10, "minute": 7}
